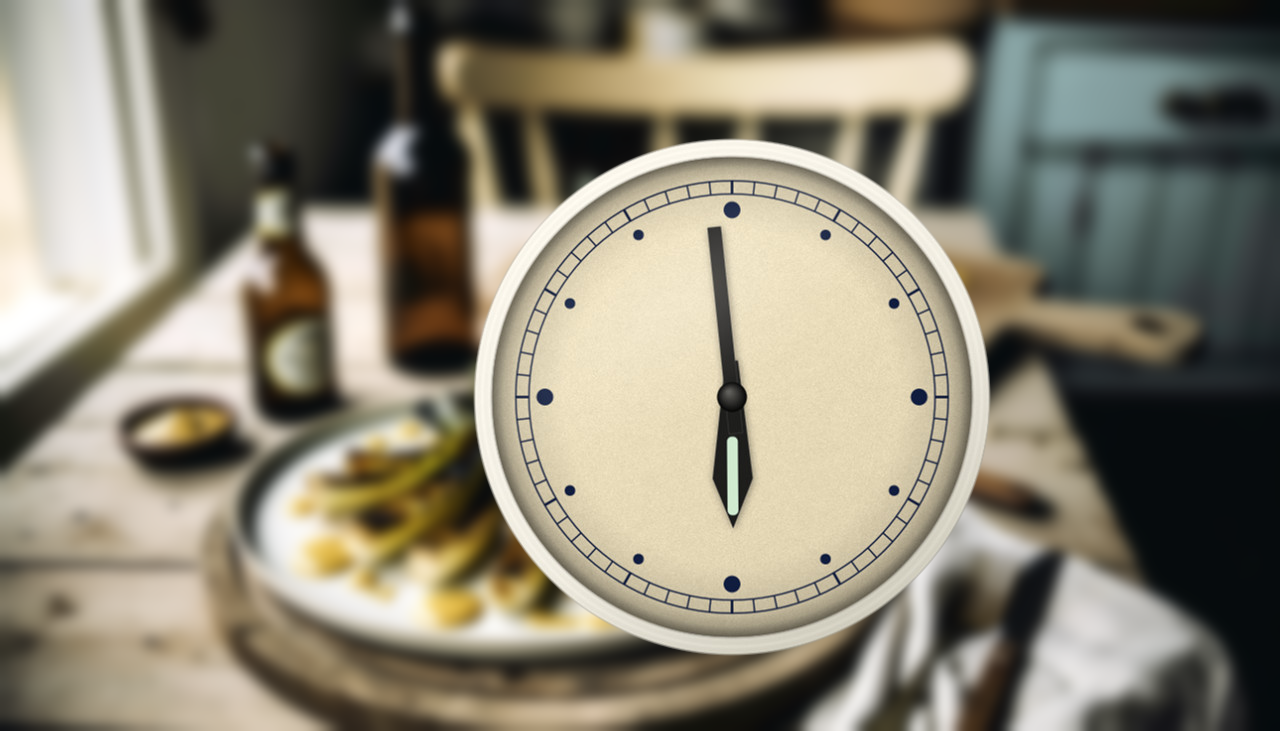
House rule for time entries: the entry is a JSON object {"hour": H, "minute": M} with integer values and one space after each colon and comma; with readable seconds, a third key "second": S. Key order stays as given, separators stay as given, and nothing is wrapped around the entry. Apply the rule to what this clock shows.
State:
{"hour": 5, "minute": 59}
